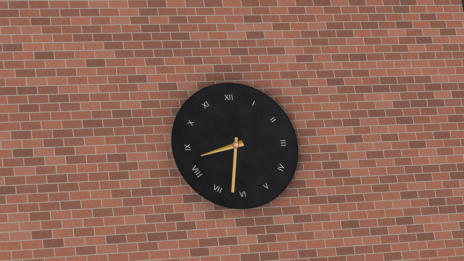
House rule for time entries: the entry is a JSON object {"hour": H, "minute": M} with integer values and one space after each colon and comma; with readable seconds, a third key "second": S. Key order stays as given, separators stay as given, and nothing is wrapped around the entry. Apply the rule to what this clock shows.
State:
{"hour": 8, "minute": 32}
